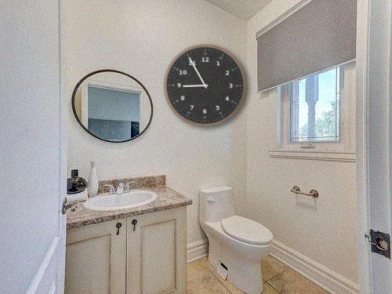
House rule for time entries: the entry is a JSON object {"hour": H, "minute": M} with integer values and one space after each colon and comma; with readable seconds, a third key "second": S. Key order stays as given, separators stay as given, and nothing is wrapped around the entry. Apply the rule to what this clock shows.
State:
{"hour": 8, "minute": 55}
